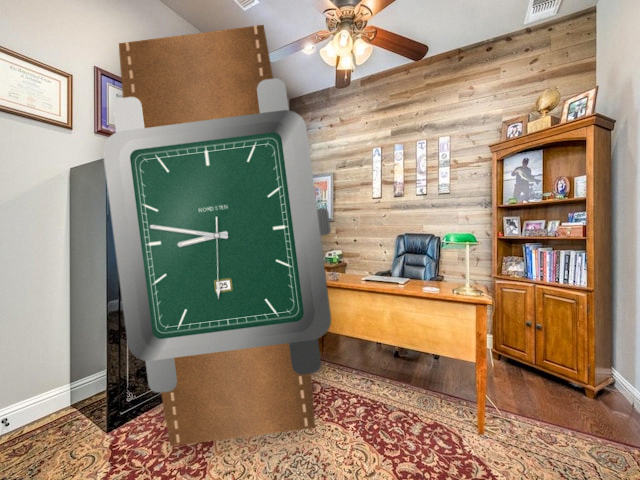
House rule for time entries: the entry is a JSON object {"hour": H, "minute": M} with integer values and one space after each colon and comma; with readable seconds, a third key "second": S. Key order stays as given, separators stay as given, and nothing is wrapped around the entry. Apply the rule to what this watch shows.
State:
{"hour": 8, "minute": 47, "second": 31}
